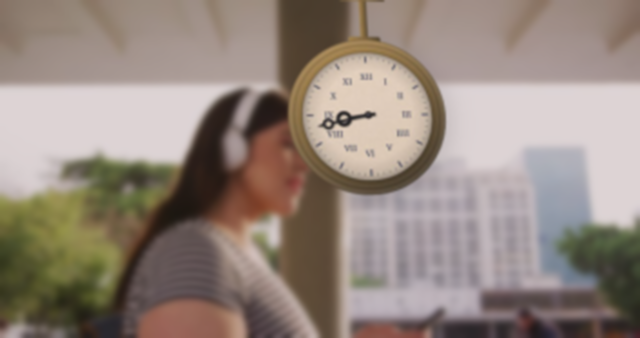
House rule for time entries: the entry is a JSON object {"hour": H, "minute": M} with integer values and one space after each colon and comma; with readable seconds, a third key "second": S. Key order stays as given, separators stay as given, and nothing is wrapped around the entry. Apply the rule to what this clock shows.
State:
{"hour": 8, "minute": 43}
